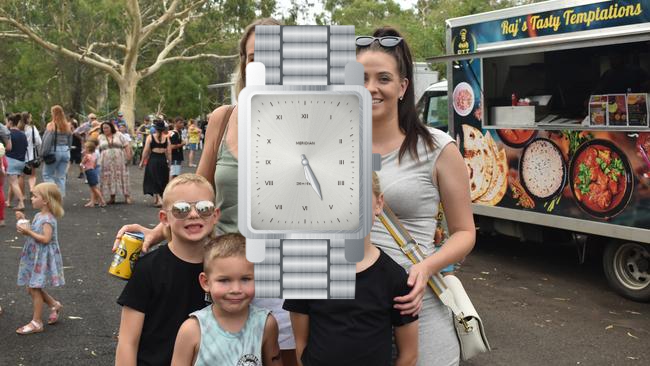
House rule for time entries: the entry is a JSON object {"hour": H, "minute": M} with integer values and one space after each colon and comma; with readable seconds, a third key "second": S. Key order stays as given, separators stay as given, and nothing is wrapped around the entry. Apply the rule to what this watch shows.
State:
{"hour": 5, "minute": 26}
